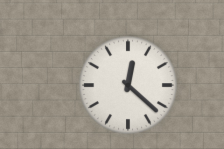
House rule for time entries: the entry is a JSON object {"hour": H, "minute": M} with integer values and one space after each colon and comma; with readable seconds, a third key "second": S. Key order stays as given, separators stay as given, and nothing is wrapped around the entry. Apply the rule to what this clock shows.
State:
{"hour": 12, "minute": 22}
